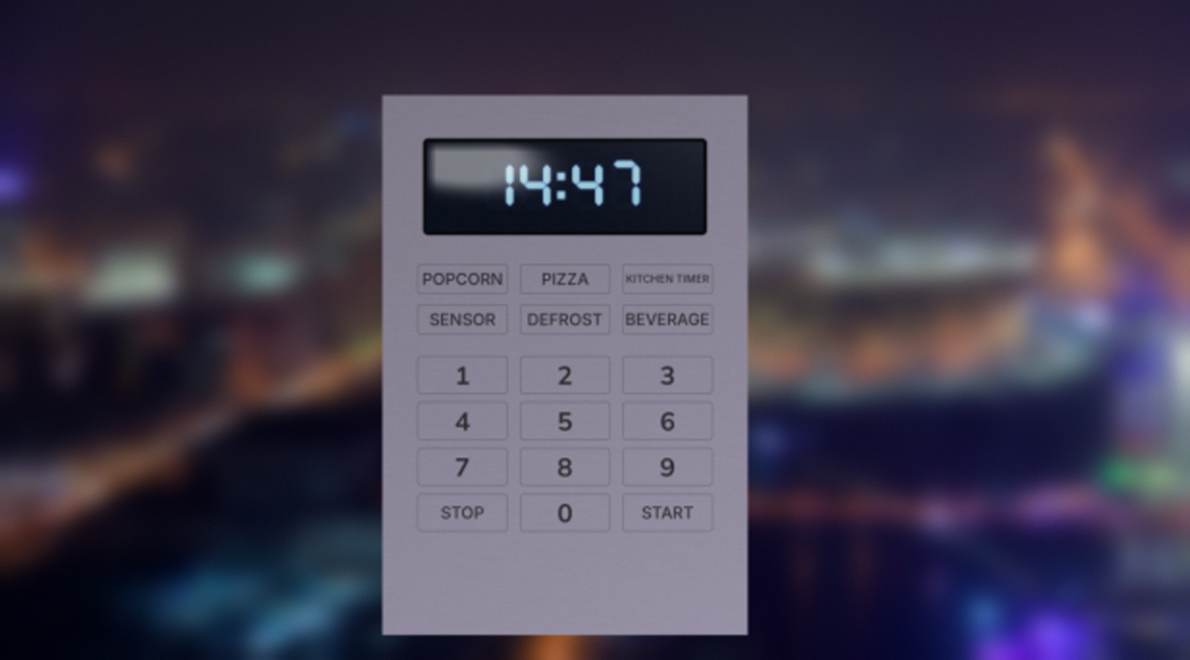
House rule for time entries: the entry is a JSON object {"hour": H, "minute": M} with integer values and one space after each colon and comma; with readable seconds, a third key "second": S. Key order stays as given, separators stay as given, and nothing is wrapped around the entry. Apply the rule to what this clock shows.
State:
{"hour": 14, "minute": 47}
